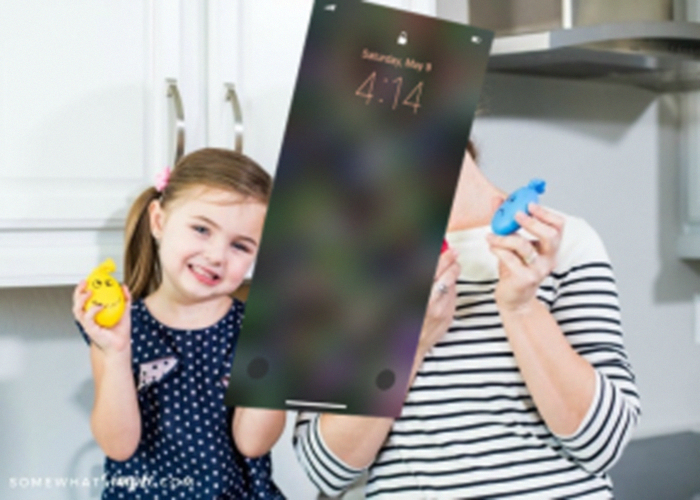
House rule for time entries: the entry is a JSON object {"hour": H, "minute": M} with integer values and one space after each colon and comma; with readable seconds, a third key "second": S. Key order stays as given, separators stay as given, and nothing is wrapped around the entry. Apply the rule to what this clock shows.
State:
{"hour": 4, "minute": 14}
